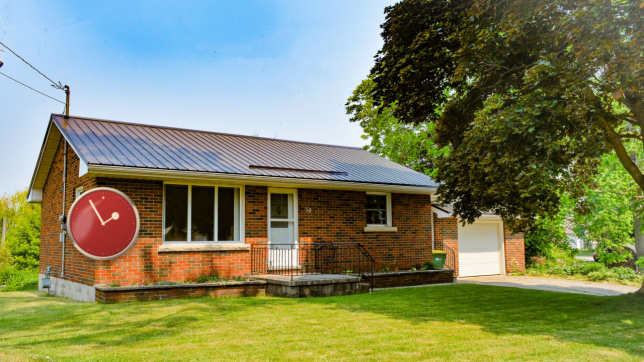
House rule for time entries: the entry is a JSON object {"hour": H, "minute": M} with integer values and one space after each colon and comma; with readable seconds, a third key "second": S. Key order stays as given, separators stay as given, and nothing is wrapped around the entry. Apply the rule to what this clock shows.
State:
{"hour": 1, "minute": 55}
